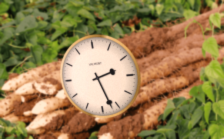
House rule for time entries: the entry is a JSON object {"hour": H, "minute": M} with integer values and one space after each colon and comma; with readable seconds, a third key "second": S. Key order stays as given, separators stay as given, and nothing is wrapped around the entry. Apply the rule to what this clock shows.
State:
{"hour": 2, "minute": 27}
